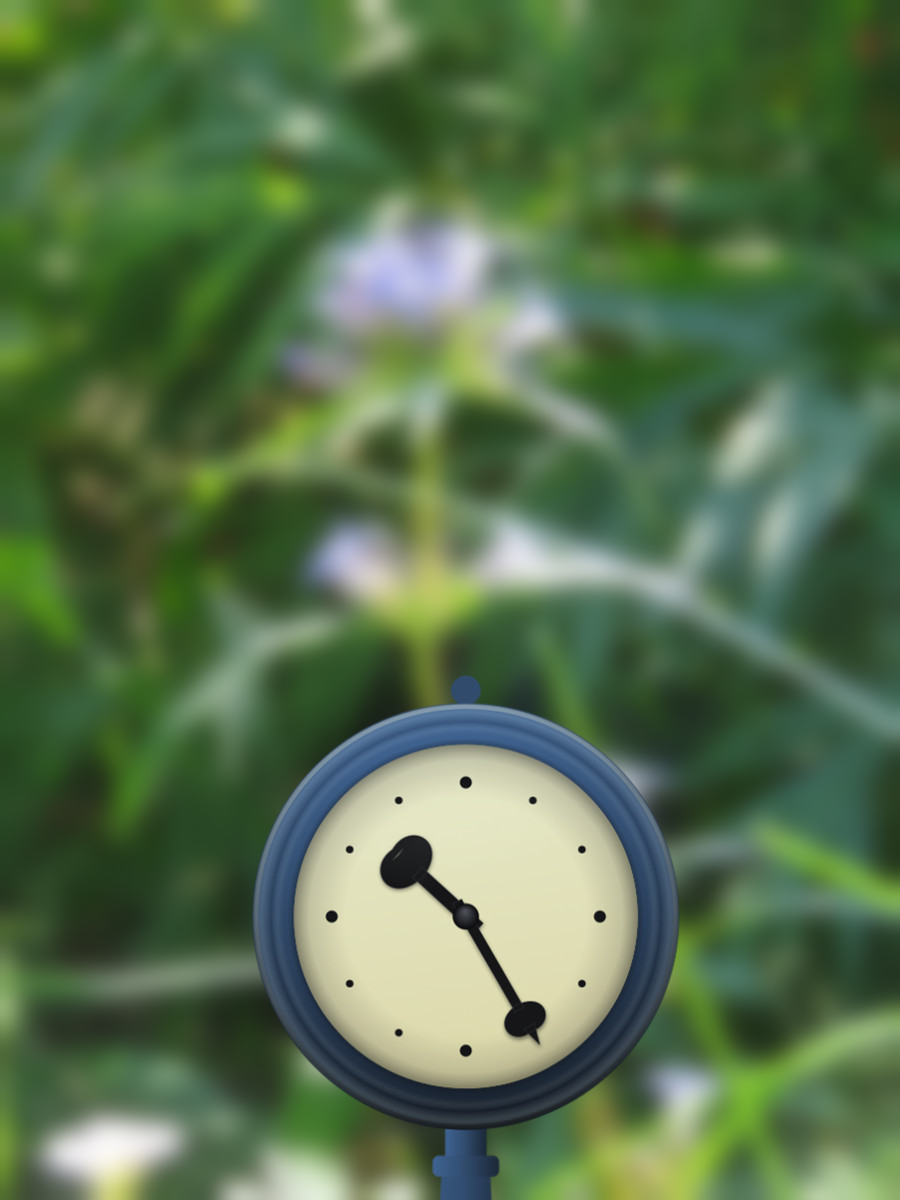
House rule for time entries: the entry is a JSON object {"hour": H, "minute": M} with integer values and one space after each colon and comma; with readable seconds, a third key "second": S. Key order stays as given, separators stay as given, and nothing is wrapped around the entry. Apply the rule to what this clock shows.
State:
{"hour": 10, "minute": 25}
